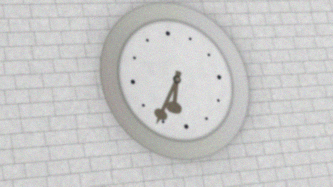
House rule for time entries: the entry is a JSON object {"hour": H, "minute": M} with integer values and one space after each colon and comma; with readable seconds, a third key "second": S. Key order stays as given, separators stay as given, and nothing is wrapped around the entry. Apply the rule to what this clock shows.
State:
{"hour": 6, "minute": 36}
